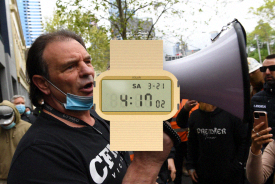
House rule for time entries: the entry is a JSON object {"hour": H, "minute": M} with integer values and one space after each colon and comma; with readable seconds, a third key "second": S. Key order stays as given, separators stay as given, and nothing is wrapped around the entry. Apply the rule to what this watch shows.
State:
{"hour": 4, "minute": 17, "second": 2}
